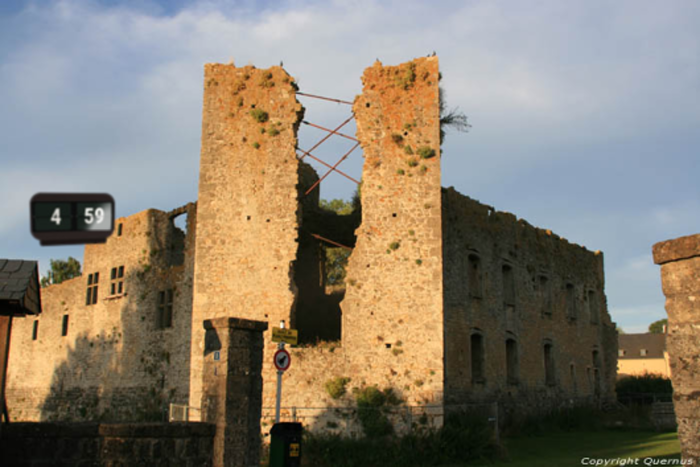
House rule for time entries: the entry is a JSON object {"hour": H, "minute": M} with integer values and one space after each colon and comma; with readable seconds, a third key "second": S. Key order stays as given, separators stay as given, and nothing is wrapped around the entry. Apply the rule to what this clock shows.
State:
{"hour": 4, "minute": 59}
